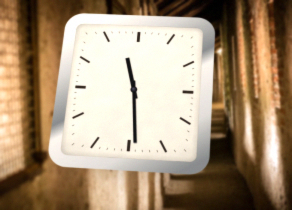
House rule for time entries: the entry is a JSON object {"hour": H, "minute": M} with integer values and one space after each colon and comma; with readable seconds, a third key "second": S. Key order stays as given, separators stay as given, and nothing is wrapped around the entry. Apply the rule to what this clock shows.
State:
{"hour": 11, "minute": 29}
